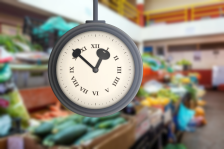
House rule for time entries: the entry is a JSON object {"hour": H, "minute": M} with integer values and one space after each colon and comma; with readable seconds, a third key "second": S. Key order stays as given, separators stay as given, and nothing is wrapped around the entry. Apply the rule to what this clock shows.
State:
{"hour": 12, "minute": 52}
